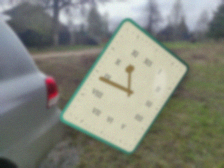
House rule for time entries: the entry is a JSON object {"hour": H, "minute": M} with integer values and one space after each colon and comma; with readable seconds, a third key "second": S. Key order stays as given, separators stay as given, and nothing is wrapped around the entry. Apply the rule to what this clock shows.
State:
{"hour": 10, "minute": 44}
